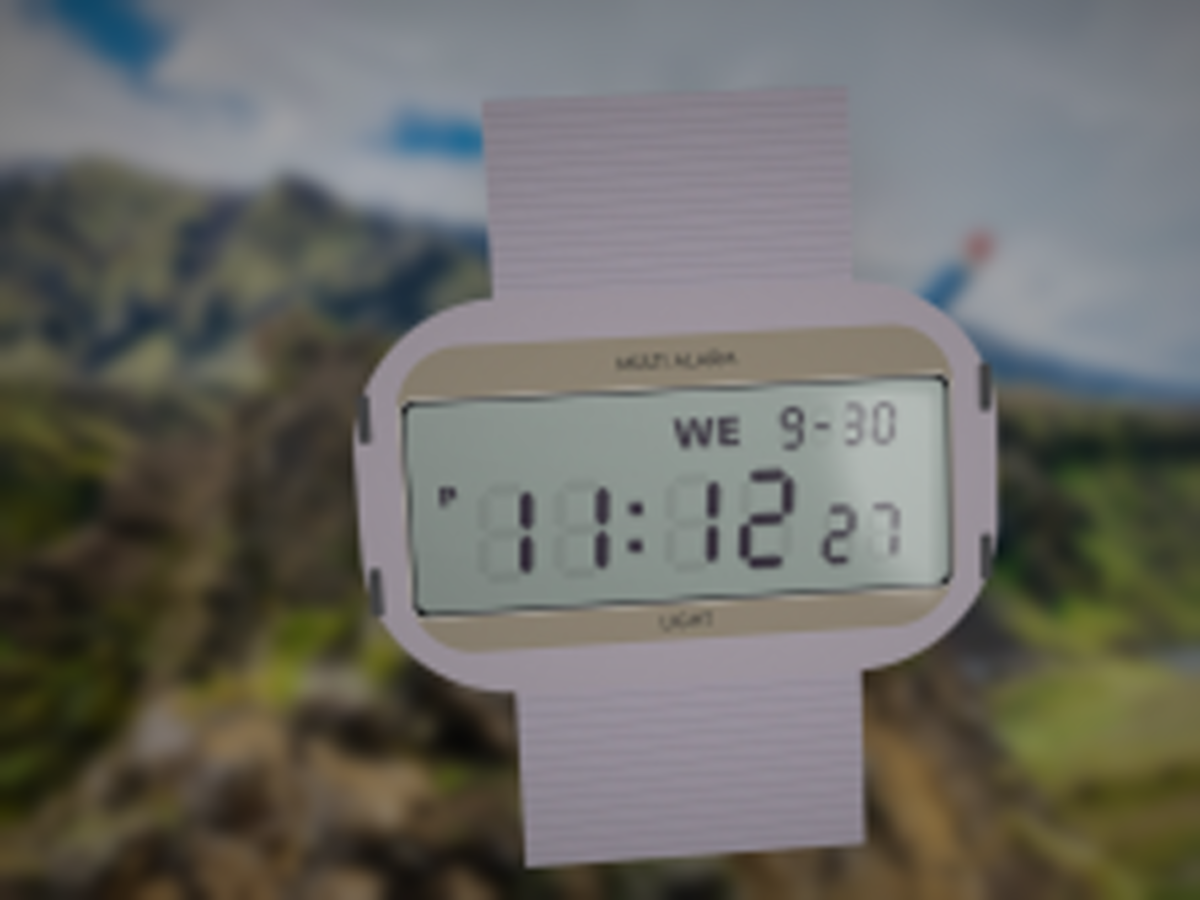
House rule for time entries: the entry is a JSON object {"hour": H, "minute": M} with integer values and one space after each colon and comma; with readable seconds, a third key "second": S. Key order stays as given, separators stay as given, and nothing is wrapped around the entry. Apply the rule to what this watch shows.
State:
{"hour": 11, "minute": 12, "second": 27}
